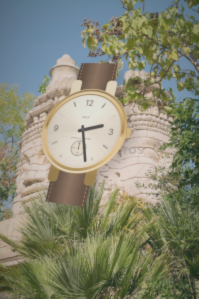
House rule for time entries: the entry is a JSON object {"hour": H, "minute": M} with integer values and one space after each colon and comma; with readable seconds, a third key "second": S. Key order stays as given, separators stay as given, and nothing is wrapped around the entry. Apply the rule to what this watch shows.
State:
{"hour": 2, "minute": 27}
